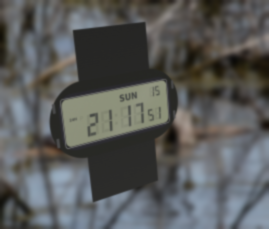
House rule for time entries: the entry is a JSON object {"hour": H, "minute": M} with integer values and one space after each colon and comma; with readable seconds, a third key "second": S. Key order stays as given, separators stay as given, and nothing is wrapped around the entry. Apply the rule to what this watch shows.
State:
{"hour": 21, "minute": 17, "second": 51}
